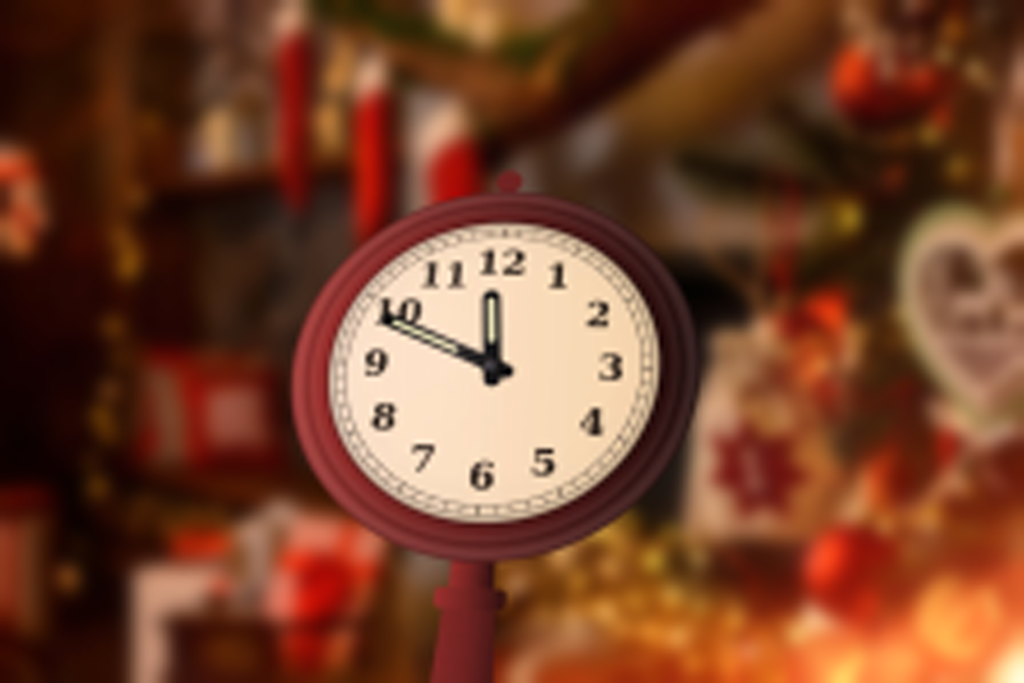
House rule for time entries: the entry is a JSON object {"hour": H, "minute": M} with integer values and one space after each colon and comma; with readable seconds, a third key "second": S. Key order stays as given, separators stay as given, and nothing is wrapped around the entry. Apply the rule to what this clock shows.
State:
{"hour": 11, "minute": 49}
